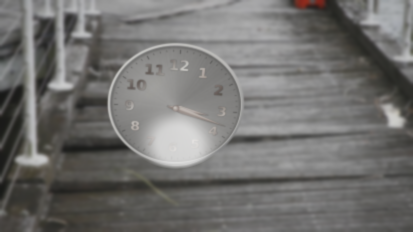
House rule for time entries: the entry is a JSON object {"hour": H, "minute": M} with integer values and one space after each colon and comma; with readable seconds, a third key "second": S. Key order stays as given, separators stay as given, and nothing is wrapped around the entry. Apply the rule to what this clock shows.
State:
{"hour": 3, "minute": 18}
